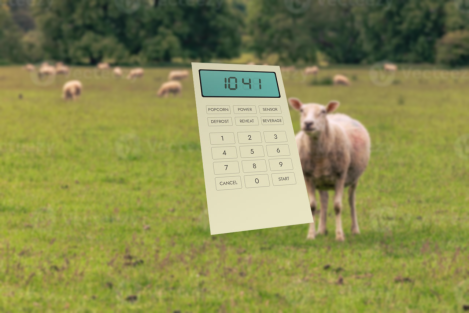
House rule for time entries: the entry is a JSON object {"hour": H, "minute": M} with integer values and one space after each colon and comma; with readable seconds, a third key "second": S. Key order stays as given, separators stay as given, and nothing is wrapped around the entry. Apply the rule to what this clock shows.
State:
{"hour": 10, "minute": 41}
